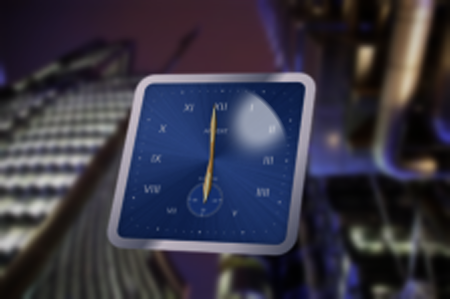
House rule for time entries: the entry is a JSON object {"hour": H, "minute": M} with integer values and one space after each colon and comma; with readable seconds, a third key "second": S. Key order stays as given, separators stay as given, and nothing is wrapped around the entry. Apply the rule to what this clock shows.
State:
{"hour": 5, "minute": 59}
